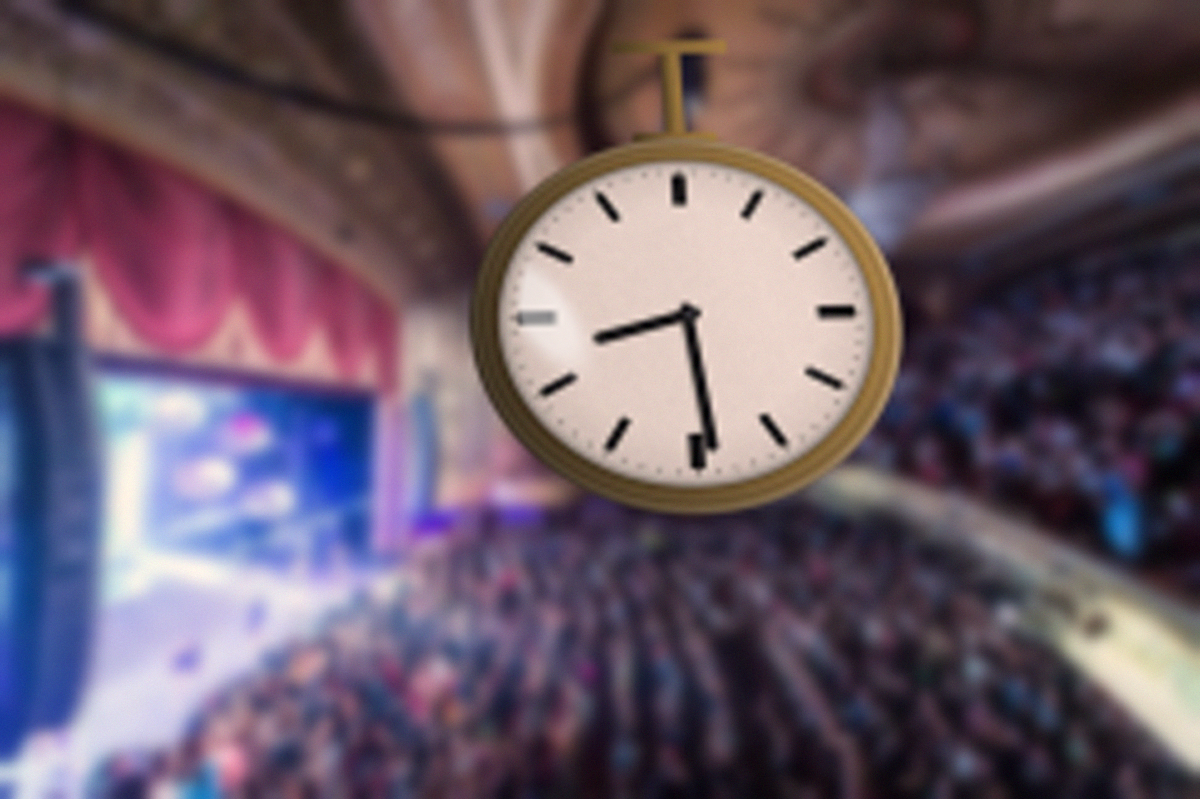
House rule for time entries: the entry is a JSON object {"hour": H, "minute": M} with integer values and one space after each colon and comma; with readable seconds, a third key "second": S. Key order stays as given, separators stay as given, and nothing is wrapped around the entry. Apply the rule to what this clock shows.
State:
{"hour": 8, "minute": 29}
